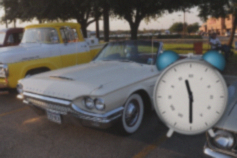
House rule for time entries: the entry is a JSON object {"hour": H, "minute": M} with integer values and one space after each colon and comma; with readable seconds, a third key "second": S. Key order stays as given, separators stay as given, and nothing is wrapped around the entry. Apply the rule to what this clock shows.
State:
{"hour": 11, "minute": 30}
